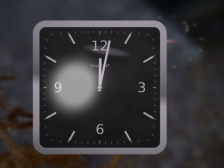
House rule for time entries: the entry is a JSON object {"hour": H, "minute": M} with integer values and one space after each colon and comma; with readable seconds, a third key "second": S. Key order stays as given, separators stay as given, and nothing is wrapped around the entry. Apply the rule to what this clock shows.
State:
{"hour": 12, "minute": 2}
